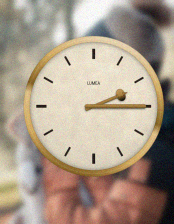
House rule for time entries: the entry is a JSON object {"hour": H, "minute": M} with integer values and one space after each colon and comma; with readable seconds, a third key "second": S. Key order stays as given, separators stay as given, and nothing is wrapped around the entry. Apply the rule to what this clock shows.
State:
{"hour": 2, "minute": 15}
